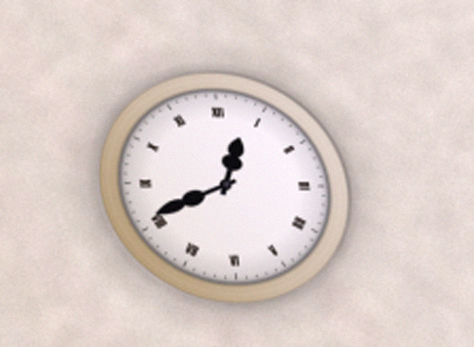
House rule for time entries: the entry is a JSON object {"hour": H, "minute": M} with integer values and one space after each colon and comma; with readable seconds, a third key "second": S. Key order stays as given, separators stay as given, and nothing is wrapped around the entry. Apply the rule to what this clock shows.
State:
{"hour": 12, "minute": 41}
